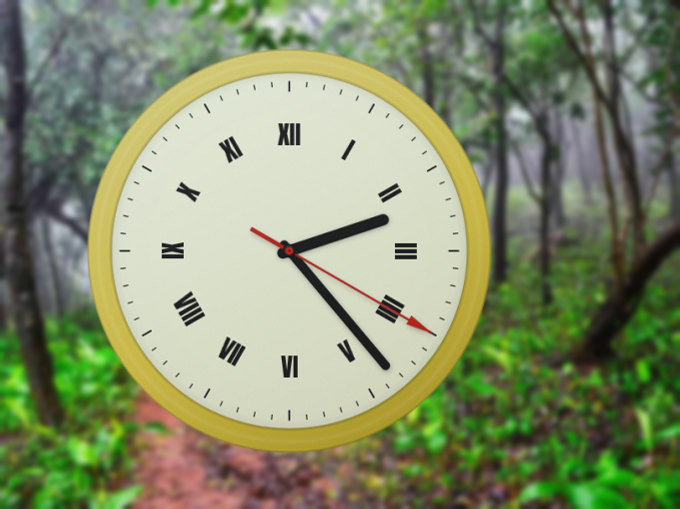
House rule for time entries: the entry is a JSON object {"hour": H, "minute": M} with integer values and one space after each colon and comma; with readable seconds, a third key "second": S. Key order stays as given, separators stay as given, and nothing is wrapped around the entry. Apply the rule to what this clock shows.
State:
{"hour": 2, "minute": 23, "second": 20}
